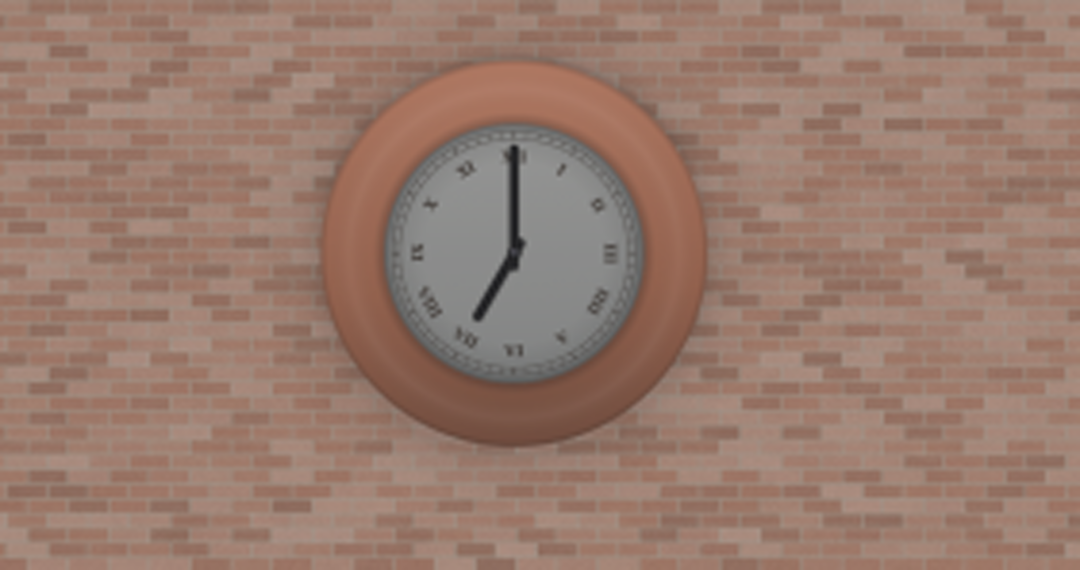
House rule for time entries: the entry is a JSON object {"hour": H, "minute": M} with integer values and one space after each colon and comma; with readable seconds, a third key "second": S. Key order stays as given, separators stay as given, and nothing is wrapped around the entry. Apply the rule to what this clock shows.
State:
{"hour": 7, "minute": 0}
